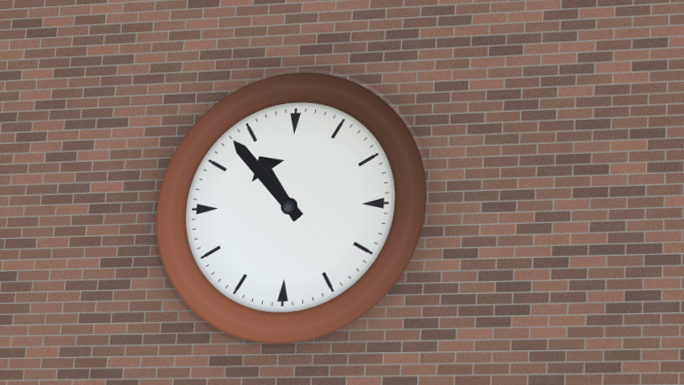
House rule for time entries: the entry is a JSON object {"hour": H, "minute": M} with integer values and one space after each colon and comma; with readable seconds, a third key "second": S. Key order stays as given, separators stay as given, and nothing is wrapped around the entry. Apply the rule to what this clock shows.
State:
{"hour": 10, "minute": 53}
